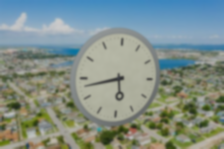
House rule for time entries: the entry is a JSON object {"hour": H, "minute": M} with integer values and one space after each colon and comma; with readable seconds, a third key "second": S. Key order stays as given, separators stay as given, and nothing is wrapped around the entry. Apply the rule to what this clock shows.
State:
{"hour": 5, "minute": 43}
